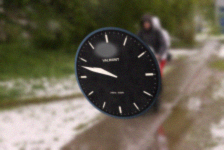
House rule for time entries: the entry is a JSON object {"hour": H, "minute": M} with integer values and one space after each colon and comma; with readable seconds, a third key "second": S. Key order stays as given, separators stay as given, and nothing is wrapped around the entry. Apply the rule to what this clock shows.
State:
{"hour": 9, "minute": 48}
